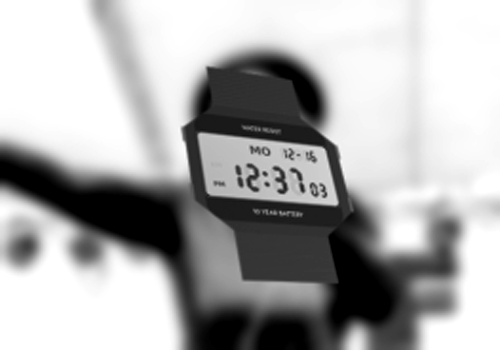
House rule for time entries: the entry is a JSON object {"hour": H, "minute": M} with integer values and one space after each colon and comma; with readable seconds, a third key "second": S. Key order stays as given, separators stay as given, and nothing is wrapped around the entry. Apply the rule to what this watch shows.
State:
{"hour": 12, "minute": 37, "second": 3}
